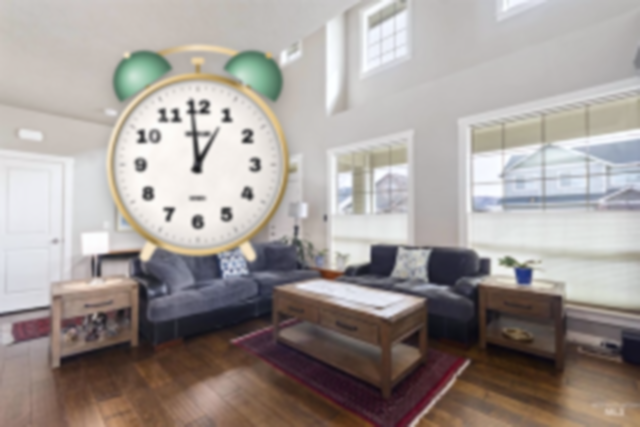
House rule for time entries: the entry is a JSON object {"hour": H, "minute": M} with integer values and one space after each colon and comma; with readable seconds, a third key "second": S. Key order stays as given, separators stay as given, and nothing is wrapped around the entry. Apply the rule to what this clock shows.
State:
{"hour": 12, "minute": 59}
